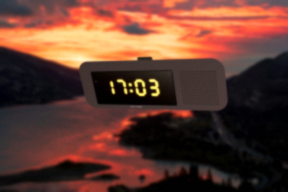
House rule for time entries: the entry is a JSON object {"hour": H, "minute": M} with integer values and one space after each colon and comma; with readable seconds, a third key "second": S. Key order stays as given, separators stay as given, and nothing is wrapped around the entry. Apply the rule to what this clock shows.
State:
{"hour": 17, "minute": 3}
